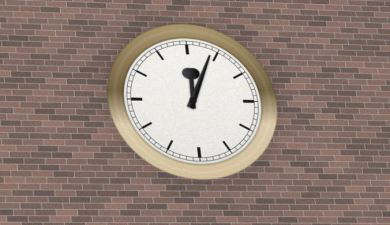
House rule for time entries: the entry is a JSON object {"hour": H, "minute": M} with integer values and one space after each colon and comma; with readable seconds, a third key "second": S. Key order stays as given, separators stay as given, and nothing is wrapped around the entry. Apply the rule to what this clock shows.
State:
{"hour": 12, "minute": 4}
